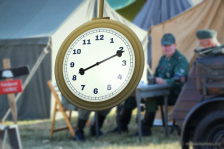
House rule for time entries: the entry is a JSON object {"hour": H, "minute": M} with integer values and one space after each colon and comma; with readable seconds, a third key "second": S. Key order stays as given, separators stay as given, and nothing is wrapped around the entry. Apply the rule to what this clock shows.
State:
{"hour": 8, "minute": 11}
